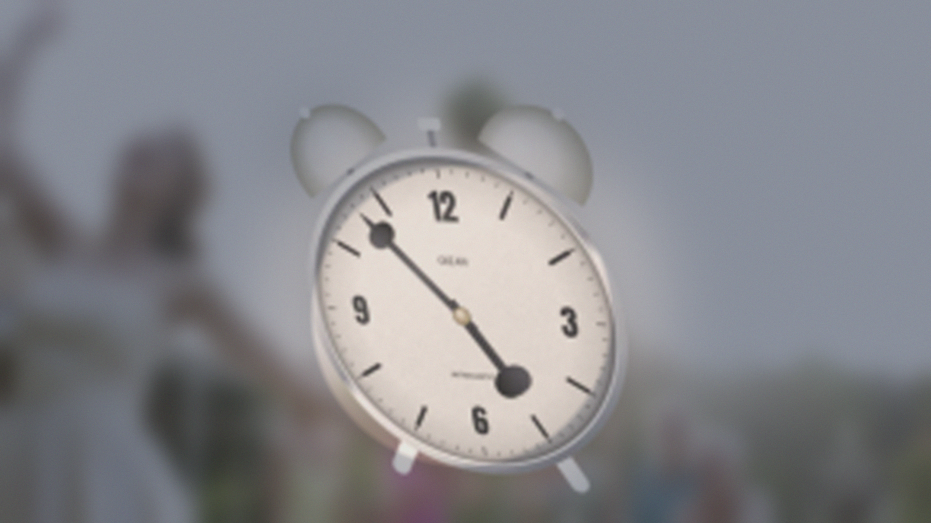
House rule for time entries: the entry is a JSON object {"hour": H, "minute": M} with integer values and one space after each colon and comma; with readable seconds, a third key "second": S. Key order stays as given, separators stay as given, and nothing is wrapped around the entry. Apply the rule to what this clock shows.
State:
{"hour": 4, "minute": 53}
